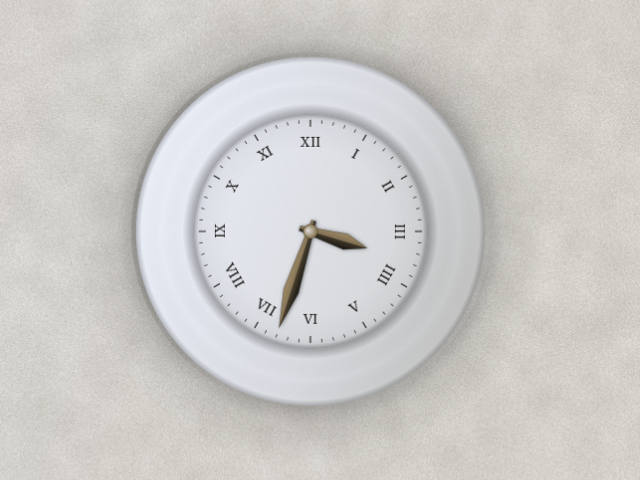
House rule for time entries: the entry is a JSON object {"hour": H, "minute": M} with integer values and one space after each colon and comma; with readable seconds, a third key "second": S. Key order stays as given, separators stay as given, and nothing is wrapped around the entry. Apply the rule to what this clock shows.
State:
{"hour": 3, "minute": 33}
